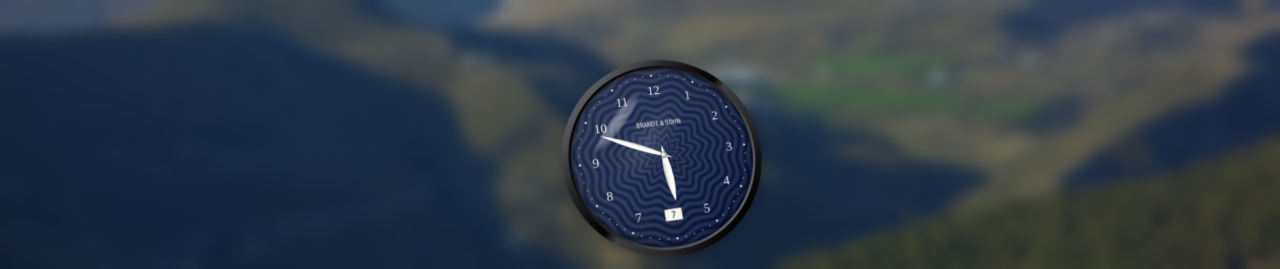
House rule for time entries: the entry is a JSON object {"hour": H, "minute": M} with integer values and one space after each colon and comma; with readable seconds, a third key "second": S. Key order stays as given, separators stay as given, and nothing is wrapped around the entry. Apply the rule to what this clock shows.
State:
{"hour": 5, "minute": 49}
